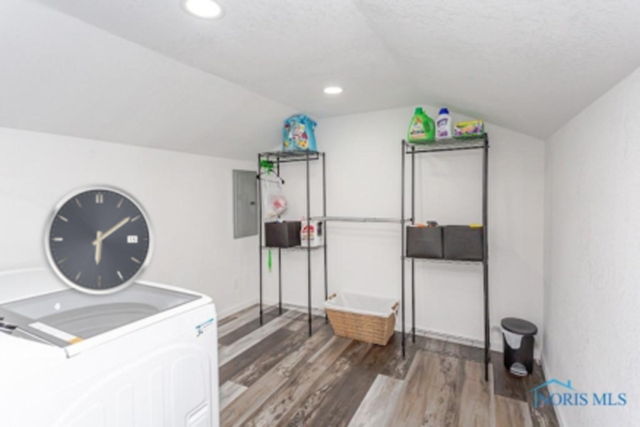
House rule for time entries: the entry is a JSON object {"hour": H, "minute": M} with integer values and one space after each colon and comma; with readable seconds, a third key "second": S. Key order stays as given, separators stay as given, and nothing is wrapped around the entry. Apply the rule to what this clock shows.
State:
{"hour": 6, "minute": 9}
